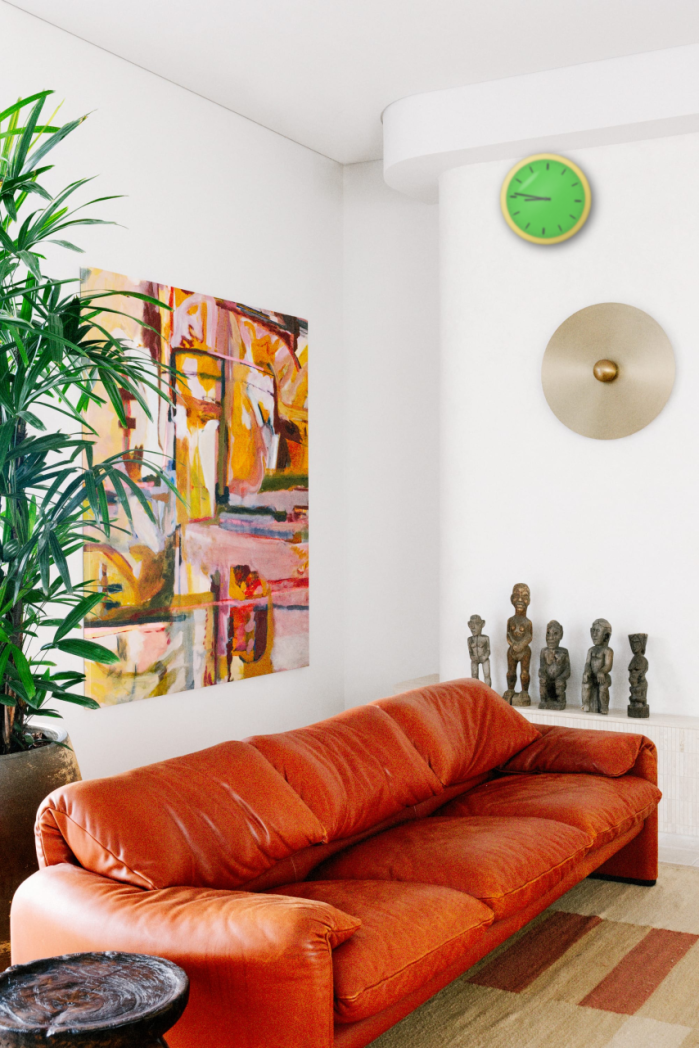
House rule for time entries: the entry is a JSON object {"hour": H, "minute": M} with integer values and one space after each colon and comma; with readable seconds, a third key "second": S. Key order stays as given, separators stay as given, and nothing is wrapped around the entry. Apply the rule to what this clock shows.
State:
{"hour": 8, "minute": 46}
